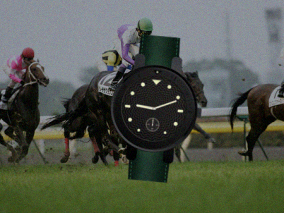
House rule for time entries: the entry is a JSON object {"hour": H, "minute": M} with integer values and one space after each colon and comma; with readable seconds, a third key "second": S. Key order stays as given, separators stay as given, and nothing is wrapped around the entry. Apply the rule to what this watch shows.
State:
{"hour": 9, "minute": 11}
